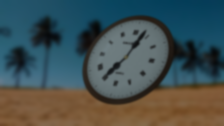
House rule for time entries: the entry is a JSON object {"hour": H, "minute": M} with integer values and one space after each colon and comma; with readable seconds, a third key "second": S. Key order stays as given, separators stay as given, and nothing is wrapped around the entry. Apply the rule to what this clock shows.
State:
{"hour": 7, "minute": 3}
